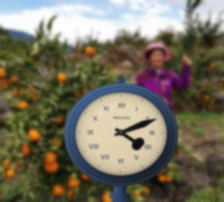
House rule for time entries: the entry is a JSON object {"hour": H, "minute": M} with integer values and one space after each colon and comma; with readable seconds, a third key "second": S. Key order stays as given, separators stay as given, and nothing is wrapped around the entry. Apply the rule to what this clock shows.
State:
{"hour": 4, "minute": 11}
